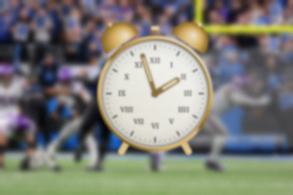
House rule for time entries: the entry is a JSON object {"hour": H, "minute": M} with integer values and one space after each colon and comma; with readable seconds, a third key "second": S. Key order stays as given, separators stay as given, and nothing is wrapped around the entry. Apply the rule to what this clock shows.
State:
{"hour": 1, "minute": 57}
